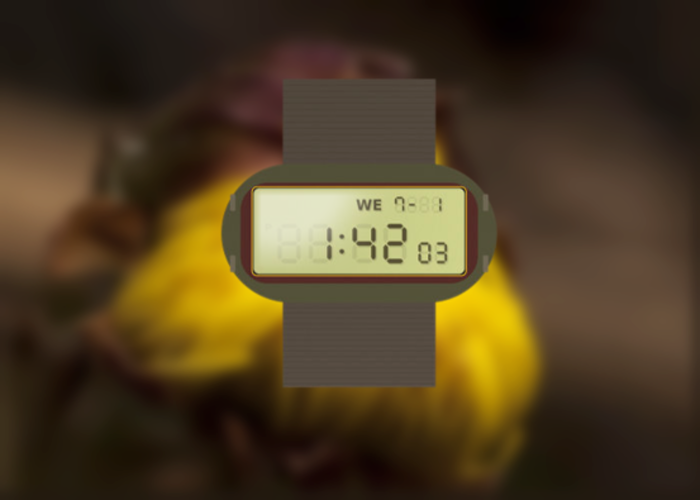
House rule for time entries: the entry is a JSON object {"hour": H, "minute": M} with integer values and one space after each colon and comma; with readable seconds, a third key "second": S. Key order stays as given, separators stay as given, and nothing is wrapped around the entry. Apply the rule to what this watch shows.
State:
{"hour": 1, "minute": 42, "second": 3}
